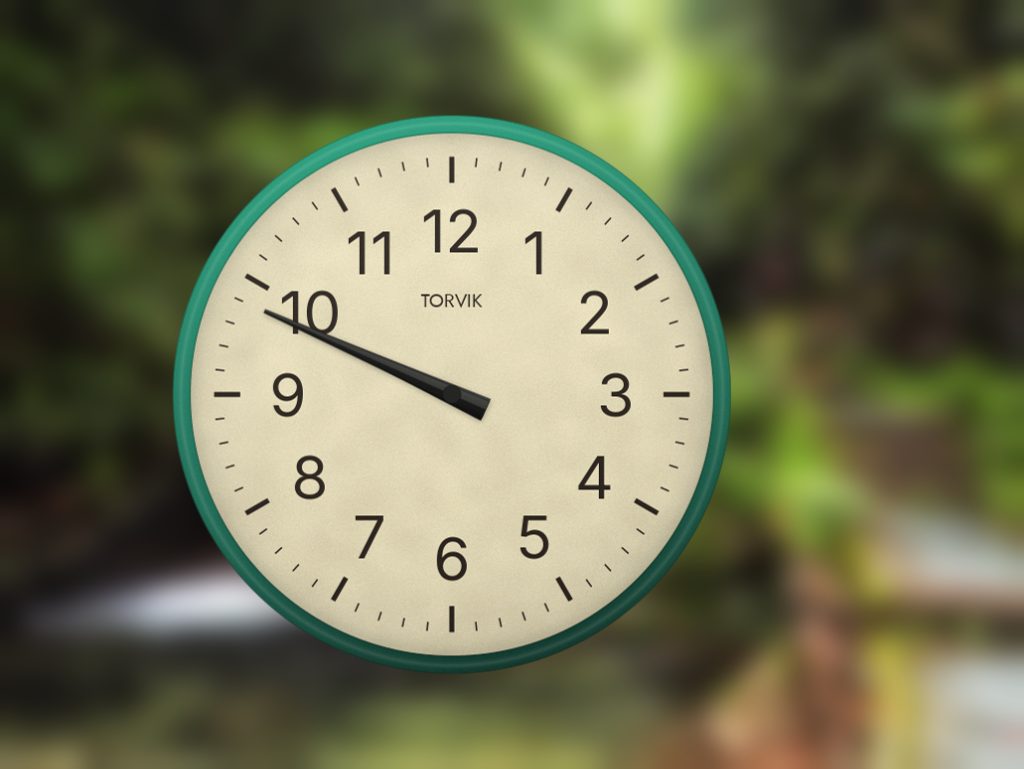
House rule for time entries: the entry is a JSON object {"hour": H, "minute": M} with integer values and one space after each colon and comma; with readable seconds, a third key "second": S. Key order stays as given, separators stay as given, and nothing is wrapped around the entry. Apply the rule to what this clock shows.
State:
{"hour": 9, "minute": 49}
